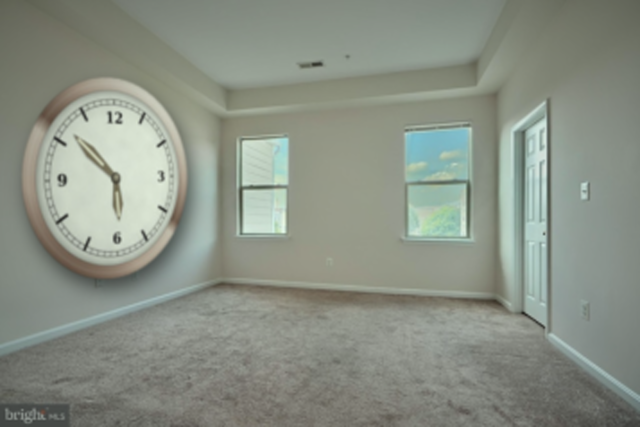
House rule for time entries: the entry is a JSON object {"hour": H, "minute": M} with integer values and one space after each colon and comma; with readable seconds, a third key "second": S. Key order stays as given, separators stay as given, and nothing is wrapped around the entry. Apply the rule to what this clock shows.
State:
{"hour": 5, "minute": 52}
